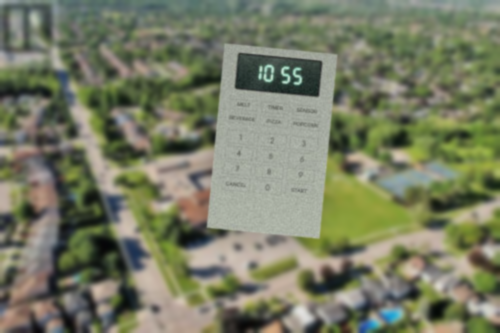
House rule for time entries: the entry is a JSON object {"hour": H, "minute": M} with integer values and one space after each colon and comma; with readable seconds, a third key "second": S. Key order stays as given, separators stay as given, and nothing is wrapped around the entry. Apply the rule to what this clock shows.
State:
{"hour": 10, "minute": 55}
